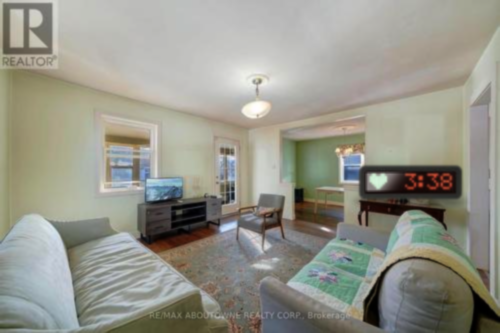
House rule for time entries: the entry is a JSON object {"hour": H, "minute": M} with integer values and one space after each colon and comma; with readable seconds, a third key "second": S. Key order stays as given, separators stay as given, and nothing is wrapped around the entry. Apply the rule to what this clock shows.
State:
{"hour": 3, "minute": 38}
